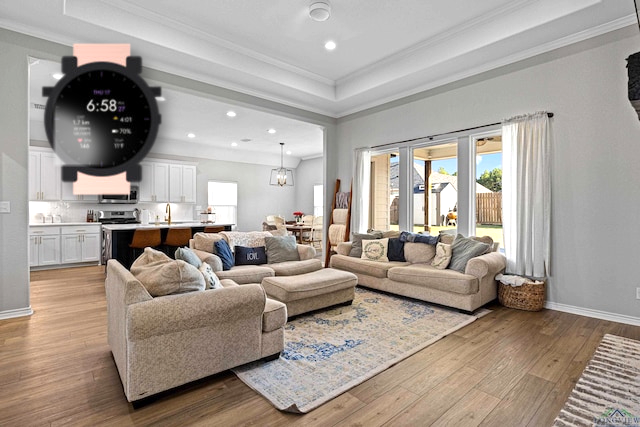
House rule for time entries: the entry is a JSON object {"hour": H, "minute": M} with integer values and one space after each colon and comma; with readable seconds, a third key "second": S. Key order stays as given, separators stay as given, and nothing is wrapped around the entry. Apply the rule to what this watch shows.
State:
{"hour": 6, "minute": 58}
